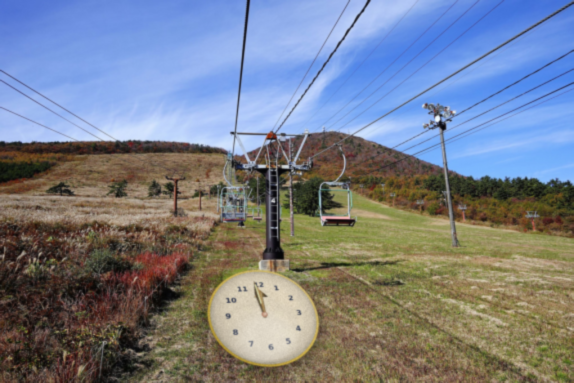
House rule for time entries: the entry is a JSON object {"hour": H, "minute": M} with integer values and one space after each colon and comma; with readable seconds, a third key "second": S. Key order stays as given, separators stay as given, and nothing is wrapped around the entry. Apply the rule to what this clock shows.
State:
{"hour": 11, "minute": 59}
